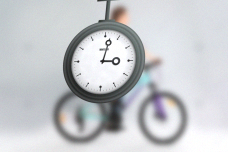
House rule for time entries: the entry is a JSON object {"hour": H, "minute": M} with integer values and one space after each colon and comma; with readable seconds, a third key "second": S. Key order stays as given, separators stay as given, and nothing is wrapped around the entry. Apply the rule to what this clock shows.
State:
{"hour": 3, "minute": 2}
